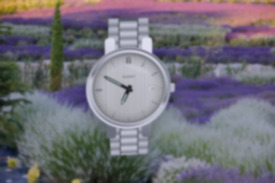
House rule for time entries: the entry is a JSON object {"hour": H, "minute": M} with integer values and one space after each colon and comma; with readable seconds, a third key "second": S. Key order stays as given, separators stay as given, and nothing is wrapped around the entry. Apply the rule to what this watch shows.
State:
{"hour": 6, "minute": 50}
